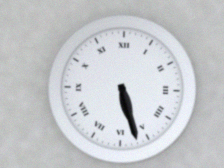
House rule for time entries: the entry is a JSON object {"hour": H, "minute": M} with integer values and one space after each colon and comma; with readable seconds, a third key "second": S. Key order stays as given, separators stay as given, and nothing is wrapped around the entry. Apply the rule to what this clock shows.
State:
{"hour": 5, "minute": 27}
